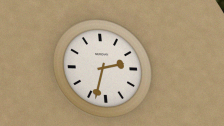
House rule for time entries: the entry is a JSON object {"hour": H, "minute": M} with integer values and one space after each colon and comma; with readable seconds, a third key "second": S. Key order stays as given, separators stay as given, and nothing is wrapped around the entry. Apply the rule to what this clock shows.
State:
{"hour": 2, "minute": 33}
